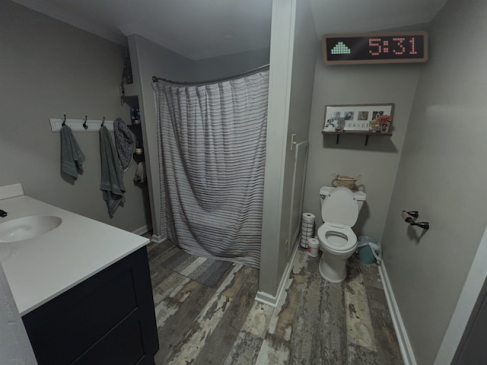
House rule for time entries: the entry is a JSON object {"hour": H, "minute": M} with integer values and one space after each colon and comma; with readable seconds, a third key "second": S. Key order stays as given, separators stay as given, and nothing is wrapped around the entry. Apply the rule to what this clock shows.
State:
{"hour": 5, "minute": 31}
